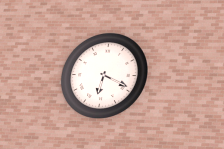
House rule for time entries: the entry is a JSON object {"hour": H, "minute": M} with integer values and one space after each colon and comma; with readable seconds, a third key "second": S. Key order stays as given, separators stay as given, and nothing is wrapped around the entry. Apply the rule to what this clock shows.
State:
{"hour": 6, "minute": 19}
